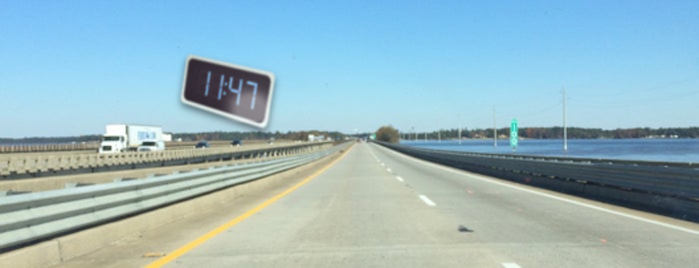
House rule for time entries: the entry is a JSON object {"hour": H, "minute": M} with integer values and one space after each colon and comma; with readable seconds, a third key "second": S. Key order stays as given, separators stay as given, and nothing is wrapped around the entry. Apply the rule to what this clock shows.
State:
{"hour": 11, "minute": 47}
